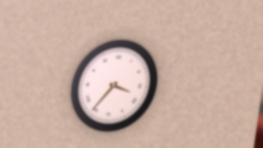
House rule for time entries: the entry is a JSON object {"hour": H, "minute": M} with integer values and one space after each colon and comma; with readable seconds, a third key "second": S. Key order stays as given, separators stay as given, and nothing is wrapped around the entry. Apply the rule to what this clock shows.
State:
{"hour": 3, "minute": 36}
